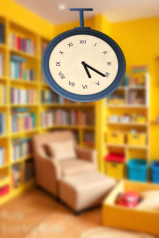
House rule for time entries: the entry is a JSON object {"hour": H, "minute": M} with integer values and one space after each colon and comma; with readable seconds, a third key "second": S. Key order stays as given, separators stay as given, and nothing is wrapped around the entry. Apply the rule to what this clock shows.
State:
{"hour": 5, "minute": 21}
